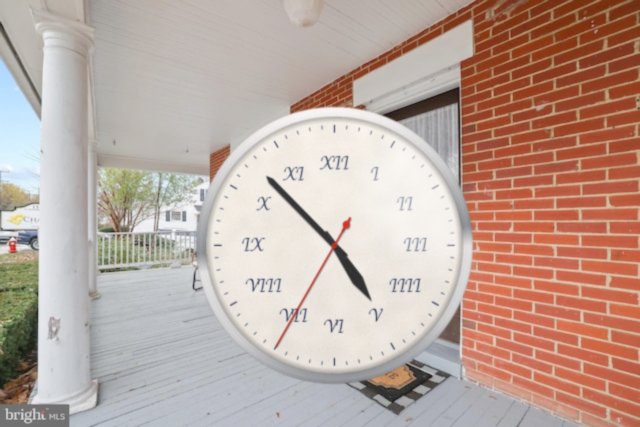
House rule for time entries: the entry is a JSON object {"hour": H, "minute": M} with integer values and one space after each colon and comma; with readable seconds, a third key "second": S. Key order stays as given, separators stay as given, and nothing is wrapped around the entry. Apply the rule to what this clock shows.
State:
{"hour": 4, "minute": 52, "second": 35}
